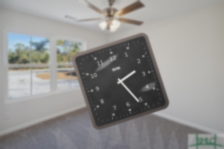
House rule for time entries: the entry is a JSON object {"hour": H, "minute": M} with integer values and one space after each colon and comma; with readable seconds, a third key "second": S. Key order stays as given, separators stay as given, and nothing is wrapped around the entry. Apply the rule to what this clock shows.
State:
{"hour": 2, "minute": 26}
